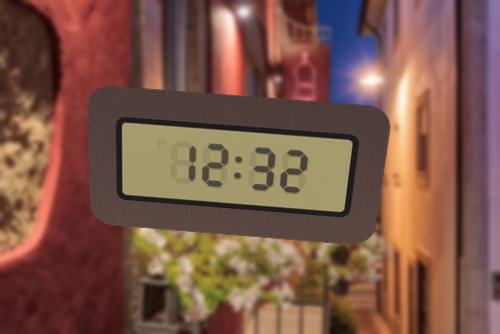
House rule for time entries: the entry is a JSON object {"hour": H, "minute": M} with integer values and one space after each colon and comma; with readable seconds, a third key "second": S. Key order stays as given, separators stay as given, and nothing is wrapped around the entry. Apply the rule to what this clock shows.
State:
{"hour": 12, "minute": 32}
